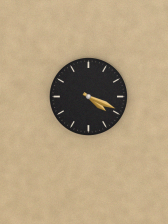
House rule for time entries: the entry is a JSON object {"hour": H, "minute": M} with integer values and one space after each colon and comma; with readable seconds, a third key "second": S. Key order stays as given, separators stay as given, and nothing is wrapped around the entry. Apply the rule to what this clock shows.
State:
{"hour": 4, "minute": 19}
